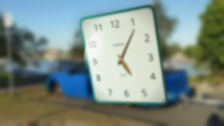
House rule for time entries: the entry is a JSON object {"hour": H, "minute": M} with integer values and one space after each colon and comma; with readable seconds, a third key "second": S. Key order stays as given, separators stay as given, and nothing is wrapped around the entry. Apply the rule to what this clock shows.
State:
{"hour": 5, "minute": 6}
